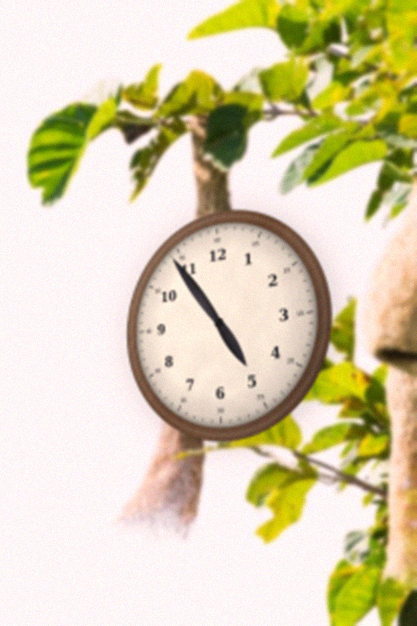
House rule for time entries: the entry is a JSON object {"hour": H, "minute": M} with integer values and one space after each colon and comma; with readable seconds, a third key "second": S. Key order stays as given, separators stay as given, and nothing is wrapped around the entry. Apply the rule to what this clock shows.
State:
{"hour": 4, "minute": 54}
